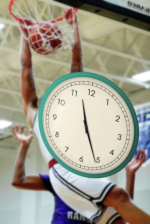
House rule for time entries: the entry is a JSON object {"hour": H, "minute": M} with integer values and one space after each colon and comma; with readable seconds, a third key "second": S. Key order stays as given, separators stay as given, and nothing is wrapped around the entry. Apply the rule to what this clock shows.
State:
{"hour": 11, "minute": 26}
